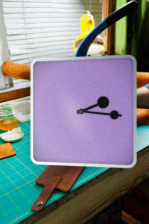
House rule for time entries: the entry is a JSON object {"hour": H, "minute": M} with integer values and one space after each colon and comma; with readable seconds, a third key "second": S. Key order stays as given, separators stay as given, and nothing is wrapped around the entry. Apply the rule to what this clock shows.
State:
{"hour": 2, "minute": 16}
